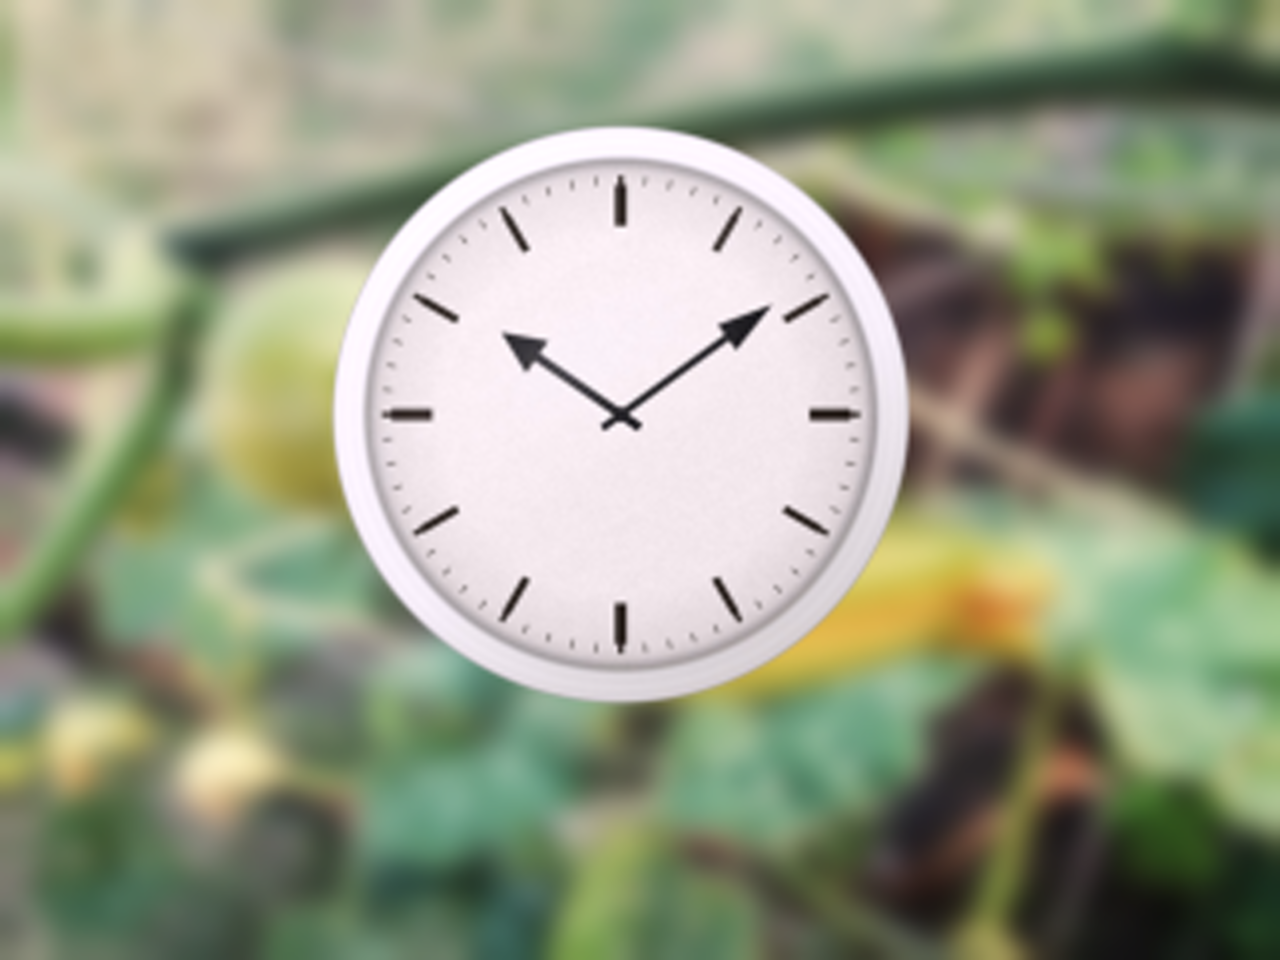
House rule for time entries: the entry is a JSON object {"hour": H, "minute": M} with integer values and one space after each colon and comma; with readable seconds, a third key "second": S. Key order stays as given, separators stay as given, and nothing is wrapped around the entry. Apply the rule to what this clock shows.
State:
{"hour": 10, "minute": 9}
